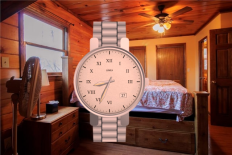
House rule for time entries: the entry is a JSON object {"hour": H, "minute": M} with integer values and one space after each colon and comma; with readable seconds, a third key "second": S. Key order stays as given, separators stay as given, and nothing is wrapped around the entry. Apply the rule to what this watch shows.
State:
{"hour": 8, "minute": 34}
